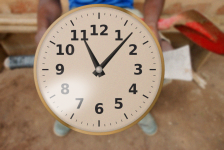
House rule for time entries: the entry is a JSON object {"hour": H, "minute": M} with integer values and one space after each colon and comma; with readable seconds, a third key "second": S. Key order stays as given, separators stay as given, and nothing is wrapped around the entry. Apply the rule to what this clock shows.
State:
{"hour": 11, "minute": 7}
